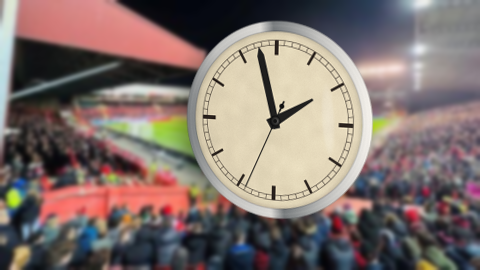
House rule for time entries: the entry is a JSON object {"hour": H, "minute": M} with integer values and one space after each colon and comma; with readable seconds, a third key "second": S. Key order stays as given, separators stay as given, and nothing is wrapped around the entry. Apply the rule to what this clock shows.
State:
{"hour": 1, "minute": 57, "second": 34}
